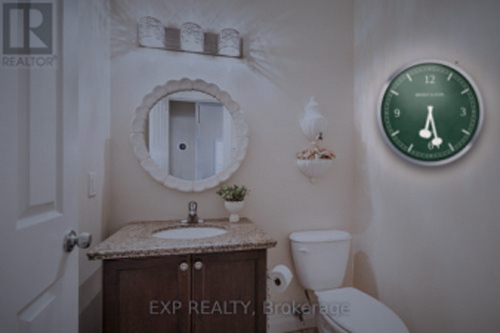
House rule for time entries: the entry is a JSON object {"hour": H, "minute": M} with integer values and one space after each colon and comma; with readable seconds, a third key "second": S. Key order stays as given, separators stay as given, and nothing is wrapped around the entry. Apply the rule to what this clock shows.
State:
{"hour": 6, "minute": 28}
